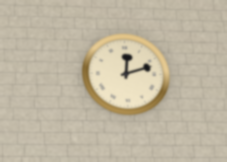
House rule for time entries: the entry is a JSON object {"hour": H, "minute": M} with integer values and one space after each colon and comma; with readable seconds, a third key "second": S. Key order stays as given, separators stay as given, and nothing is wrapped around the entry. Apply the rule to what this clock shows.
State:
{"hour": 12, "minute": 12}
